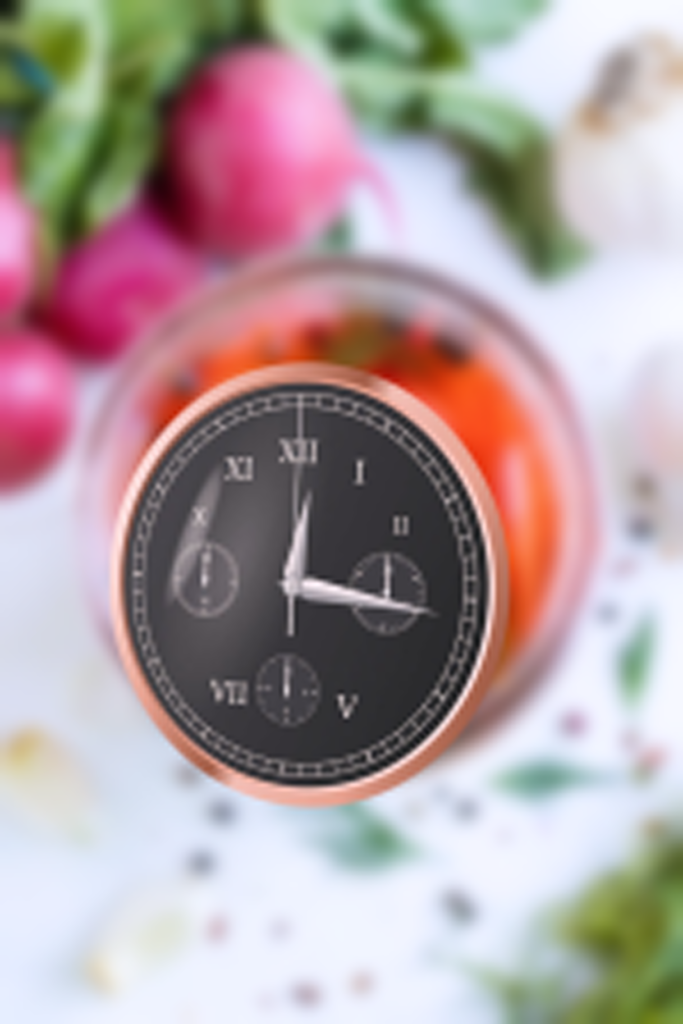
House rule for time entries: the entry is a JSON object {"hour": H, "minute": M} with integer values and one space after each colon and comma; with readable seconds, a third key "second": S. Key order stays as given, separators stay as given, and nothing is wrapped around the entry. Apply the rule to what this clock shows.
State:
{"hour": 12, "minute": 16}
